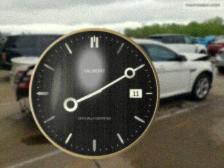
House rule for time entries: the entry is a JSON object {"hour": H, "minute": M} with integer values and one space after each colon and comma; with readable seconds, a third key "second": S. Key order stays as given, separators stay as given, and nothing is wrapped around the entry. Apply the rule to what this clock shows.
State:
{"hour": 8, "minute": 10}
